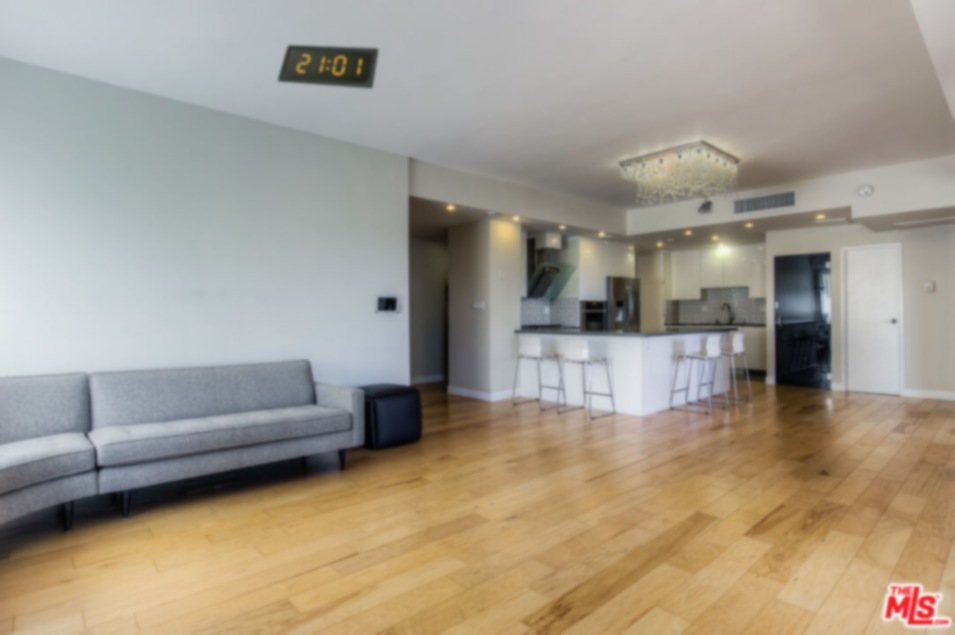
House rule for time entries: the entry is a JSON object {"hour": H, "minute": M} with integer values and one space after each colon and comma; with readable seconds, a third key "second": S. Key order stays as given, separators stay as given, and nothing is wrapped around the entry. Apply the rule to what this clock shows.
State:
{"hour": 21, "minute": 1}
